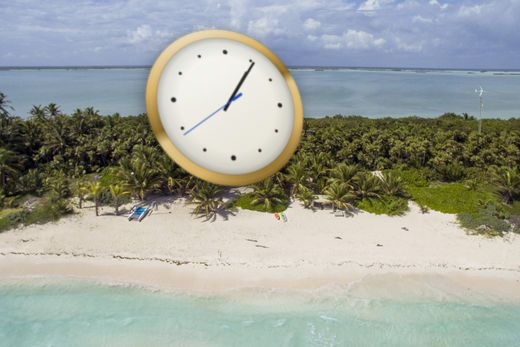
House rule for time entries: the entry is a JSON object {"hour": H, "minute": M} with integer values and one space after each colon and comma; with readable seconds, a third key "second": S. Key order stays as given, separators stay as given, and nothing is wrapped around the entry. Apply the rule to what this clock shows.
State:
{"hour": 1, "minute": 5, "second": 39}
